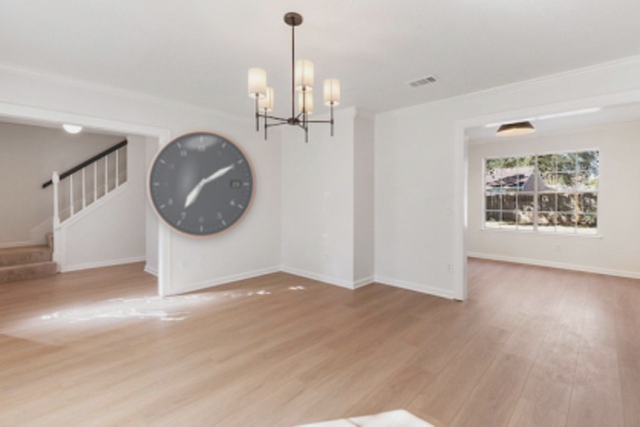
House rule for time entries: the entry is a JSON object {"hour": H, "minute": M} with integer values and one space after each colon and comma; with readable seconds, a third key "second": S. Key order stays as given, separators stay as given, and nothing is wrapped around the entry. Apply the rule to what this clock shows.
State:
{"hour": 7, "minute": 10}
